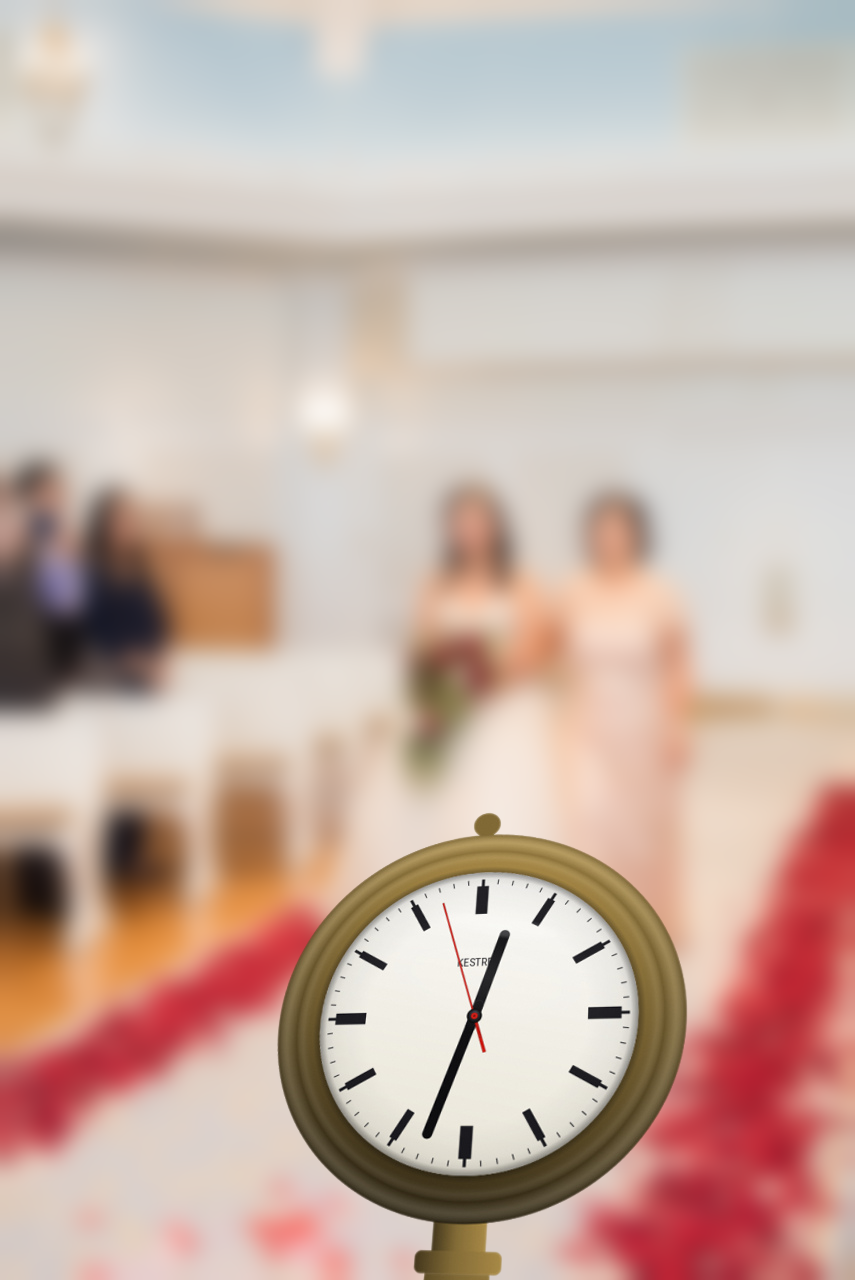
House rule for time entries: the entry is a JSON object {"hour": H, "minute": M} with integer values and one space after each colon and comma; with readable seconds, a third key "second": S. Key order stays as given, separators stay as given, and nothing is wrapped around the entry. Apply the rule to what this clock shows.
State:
{"hour": 12, "minute": 32, "second": 57}
